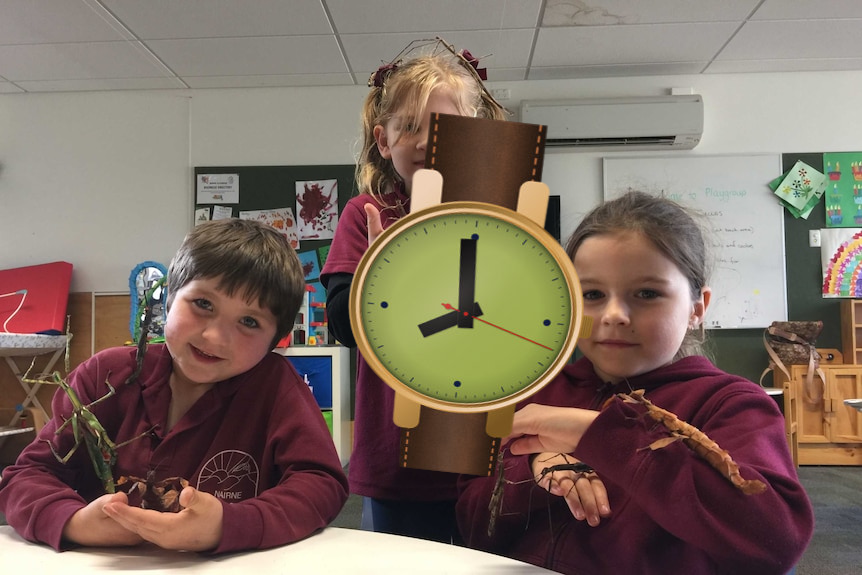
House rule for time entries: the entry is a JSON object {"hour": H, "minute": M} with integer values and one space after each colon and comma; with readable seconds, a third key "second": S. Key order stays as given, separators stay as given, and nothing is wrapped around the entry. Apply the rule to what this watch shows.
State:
{"hour": 7, "minute": 59, "second": 18}
